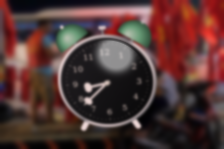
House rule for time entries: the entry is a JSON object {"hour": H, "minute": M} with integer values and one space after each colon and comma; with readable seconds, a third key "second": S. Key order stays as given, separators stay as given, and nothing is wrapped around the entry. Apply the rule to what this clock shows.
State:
{"hour": 8, "minute": 38}
